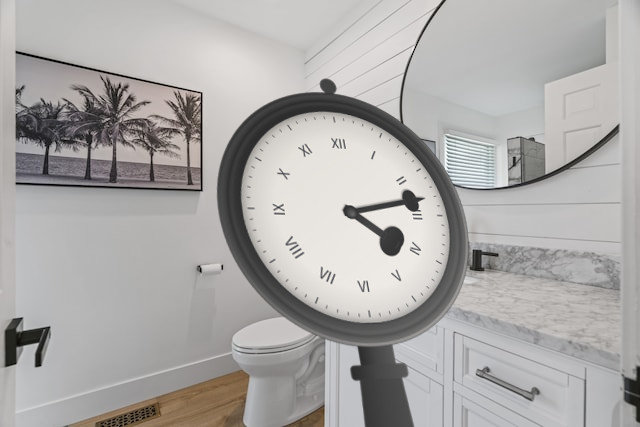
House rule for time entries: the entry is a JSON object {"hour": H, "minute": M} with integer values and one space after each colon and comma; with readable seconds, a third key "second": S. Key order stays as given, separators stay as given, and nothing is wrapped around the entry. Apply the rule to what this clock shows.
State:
{"hour": 4, "minute": 13}
